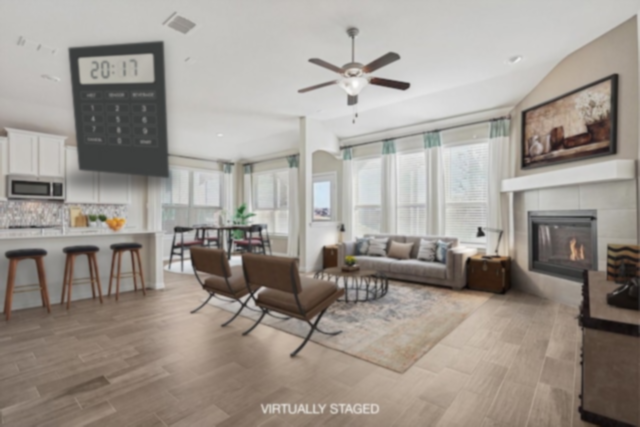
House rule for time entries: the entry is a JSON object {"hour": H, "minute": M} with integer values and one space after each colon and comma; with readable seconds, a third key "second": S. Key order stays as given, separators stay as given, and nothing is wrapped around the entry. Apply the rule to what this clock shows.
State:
{"hour": 20, "minute": 17}
